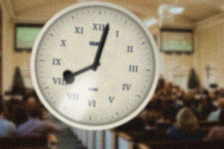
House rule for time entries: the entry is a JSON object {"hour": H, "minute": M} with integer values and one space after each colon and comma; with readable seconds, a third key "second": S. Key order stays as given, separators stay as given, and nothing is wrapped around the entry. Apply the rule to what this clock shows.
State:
{"hour": 8, "minute": 2}
